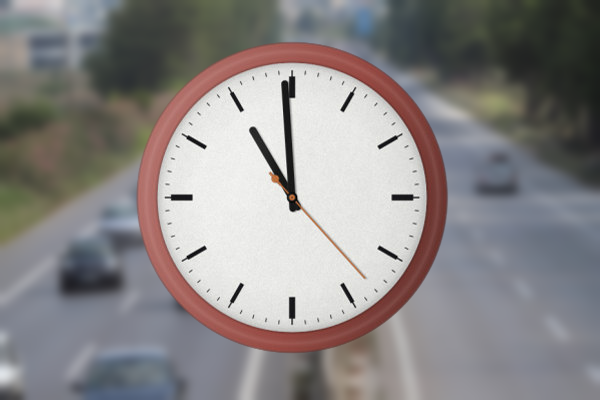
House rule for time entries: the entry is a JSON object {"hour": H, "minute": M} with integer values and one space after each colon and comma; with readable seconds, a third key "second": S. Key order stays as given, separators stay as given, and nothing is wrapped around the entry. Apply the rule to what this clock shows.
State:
{"hour": 10, "minute": 59, "second": 23}
